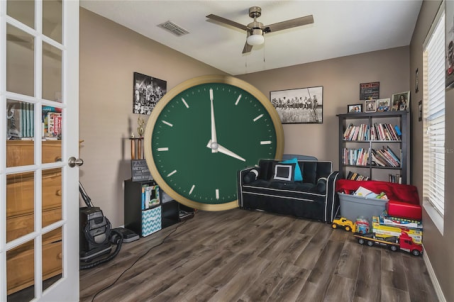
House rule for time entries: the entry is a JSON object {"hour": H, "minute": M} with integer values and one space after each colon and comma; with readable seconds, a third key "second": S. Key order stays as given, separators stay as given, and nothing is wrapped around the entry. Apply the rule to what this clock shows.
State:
{"hour": 4, "minute": 0}
